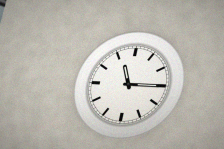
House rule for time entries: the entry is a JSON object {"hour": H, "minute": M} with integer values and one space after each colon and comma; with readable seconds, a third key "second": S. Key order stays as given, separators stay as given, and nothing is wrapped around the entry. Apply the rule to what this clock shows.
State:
{"hour": 11, "minute": 15}
